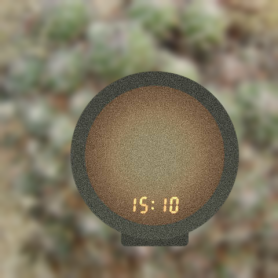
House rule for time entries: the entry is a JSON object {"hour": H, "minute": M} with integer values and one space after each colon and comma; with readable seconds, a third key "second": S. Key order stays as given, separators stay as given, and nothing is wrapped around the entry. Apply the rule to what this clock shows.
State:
{"hour": 15, "minute": 10}
